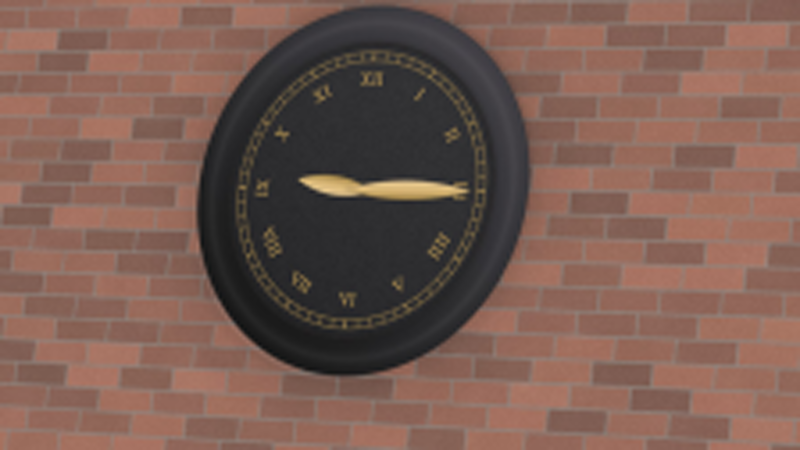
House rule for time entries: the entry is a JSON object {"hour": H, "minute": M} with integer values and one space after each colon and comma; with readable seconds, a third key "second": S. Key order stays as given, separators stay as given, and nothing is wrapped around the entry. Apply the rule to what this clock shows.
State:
{"hour": 9, "minute": 15}
